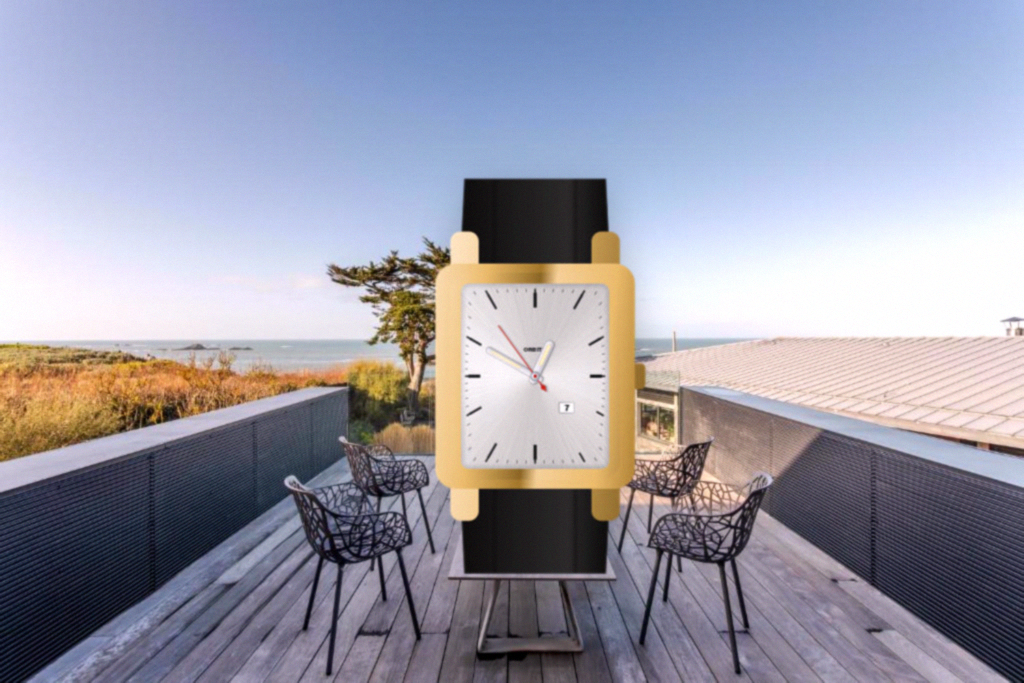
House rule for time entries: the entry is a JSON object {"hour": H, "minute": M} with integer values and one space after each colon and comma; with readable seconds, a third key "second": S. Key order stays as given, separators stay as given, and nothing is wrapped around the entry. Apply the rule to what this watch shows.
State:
{"hour": 12, "minute": 49, "second": 54}
